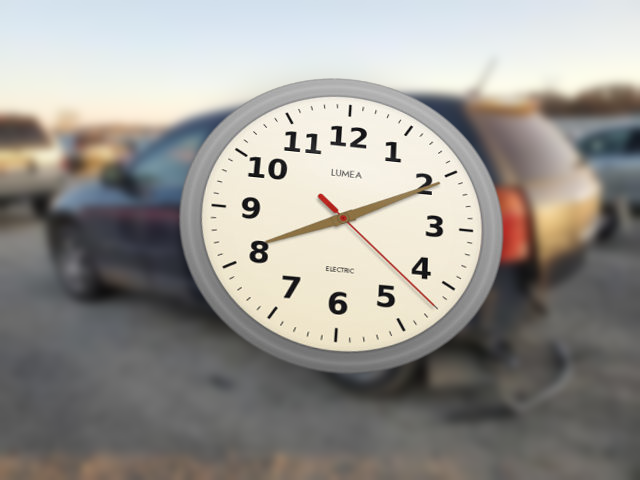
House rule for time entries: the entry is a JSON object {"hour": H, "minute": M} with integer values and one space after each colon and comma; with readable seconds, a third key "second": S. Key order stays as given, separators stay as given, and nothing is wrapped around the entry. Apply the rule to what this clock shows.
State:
{"hour": 8, "minute": 10, "second": 22}
